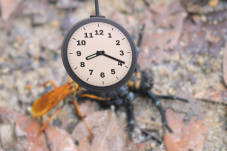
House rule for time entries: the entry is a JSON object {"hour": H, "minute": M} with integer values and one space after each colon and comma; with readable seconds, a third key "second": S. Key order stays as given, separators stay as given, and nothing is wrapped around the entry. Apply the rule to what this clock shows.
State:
{"hour": 8, "minute": 19}
